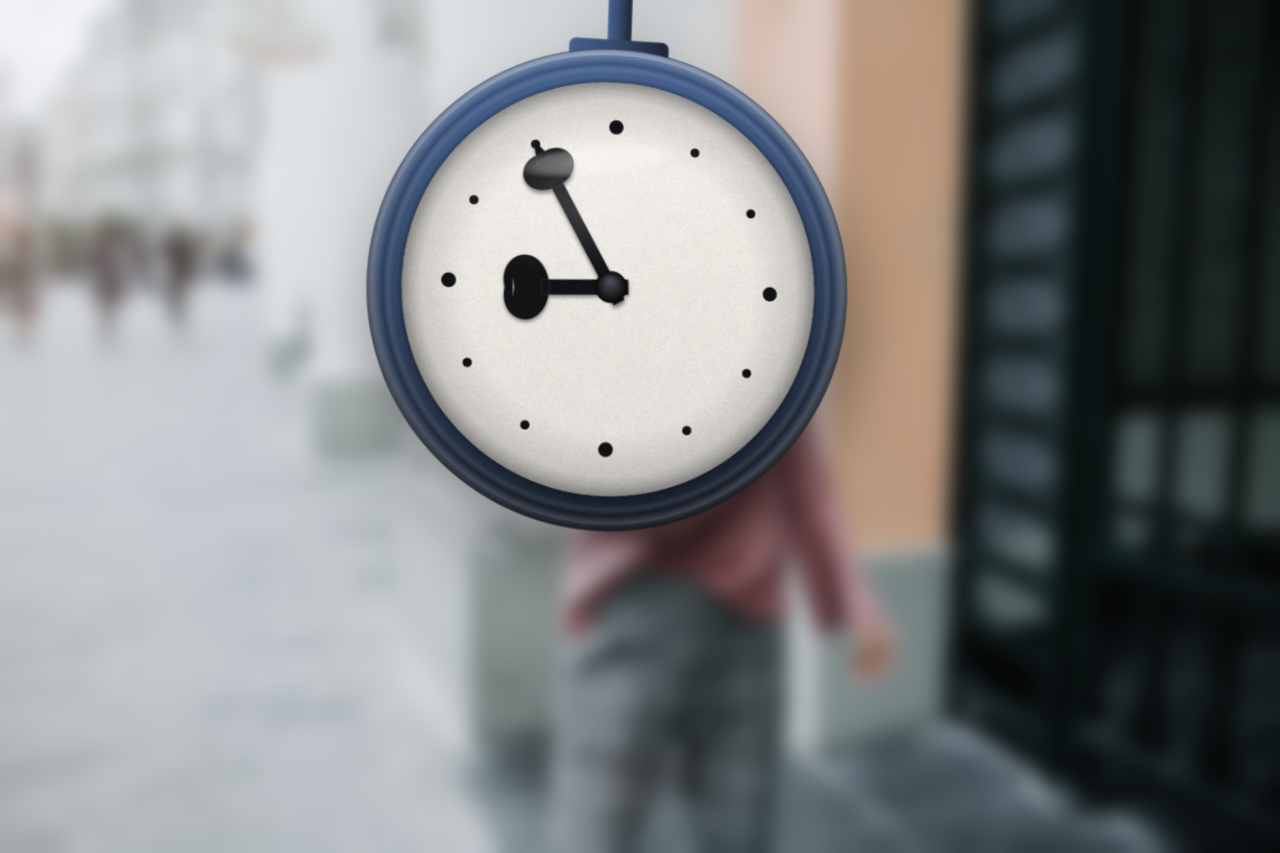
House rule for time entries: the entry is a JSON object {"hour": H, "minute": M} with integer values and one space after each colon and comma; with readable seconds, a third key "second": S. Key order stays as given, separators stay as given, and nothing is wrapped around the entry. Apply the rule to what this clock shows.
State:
{"hour": 8, "minute": 55}
